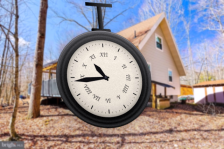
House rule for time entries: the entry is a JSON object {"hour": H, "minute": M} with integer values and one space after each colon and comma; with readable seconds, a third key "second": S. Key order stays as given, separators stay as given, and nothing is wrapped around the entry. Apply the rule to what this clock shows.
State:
{"hour": 10, "minute": 44}
